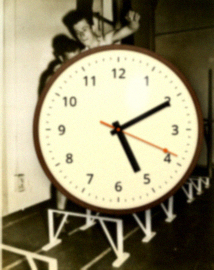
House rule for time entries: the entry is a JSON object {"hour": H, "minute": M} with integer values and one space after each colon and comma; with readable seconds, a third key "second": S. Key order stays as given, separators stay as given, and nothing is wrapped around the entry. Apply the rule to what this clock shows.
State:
{"hour": 5, "minute": 10, "second": 19}
